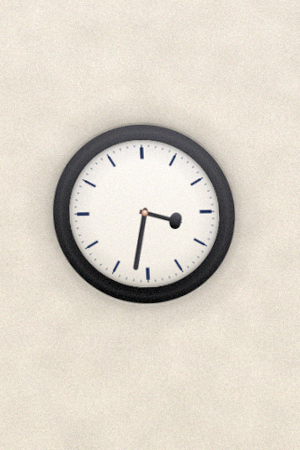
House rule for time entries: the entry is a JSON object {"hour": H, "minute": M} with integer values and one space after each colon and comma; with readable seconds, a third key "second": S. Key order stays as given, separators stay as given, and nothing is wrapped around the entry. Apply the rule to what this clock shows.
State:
{"hour": 3, "minute": 32}
